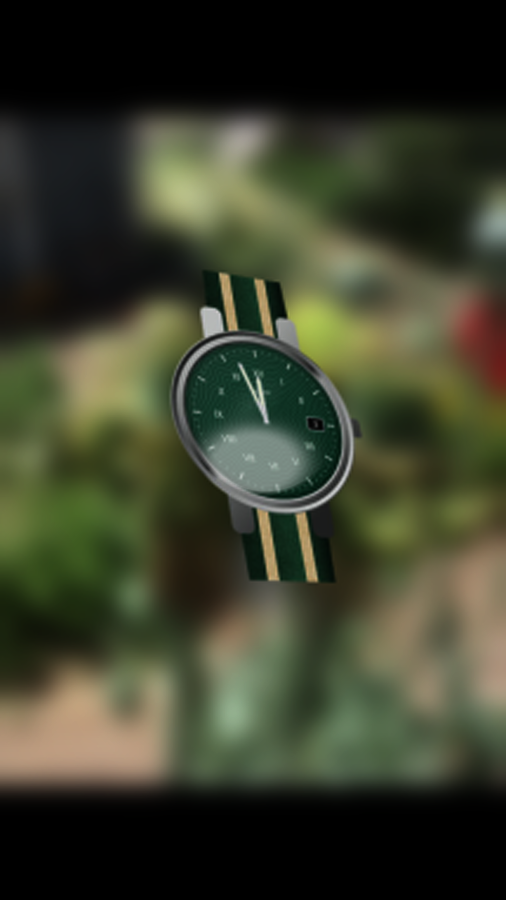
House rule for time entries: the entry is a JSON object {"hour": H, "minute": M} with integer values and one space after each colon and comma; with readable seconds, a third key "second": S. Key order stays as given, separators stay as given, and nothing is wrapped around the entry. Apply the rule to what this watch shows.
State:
{"hour": 11, "minute": 57}
